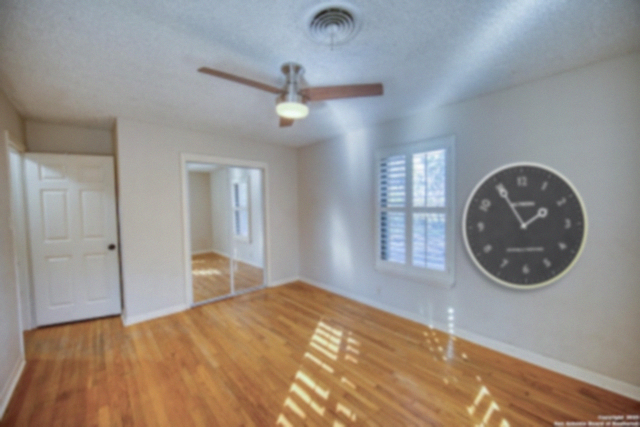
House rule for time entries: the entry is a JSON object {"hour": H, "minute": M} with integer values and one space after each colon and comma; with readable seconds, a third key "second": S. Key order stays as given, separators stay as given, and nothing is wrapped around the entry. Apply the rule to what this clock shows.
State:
{"hour": 1, "minute": 55}
